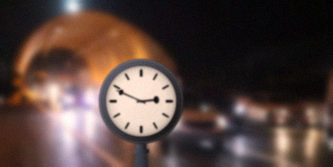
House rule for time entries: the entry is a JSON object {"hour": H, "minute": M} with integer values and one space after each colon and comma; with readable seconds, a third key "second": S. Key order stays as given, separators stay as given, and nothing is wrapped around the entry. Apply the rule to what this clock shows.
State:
{"hour": 2, "minute": 49}
